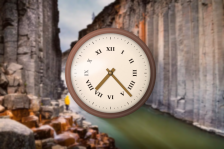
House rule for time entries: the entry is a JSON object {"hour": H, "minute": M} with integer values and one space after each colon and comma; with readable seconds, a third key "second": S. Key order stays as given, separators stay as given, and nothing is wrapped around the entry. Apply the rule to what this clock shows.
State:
{"hour": 7, "minute": 23}
